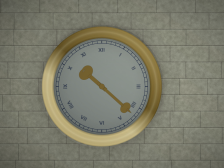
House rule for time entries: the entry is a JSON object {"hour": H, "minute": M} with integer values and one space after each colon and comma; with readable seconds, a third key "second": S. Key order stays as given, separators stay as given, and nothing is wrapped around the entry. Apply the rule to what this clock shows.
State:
{"hour": 10, "minute": 22}
